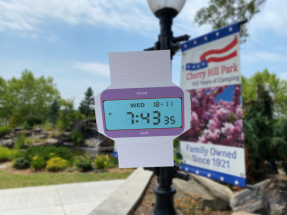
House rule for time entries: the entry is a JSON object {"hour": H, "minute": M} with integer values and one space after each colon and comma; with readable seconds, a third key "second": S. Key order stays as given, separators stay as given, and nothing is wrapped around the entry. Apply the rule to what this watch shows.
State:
{"hour": 7, "minute": 43, "second": 35}
